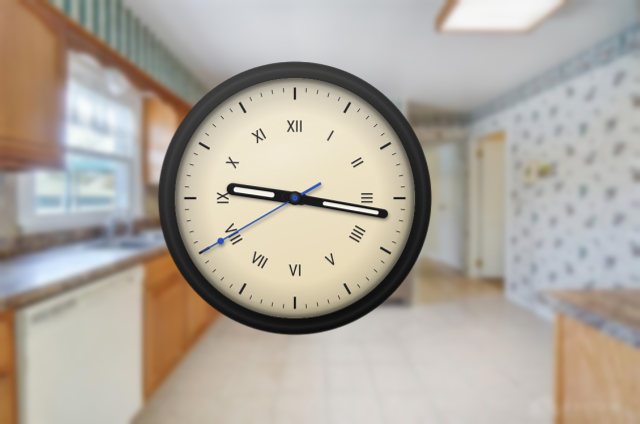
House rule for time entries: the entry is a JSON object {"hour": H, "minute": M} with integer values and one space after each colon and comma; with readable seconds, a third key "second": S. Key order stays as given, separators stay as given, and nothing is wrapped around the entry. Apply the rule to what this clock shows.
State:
{"hour": 9, "minute": 16, "second": 40}
